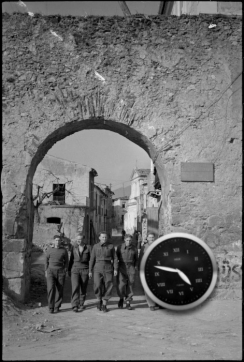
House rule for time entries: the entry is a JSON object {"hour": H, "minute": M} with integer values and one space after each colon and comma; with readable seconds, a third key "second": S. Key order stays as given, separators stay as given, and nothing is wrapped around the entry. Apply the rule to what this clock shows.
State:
{"hour": 4, "minute": 48}
